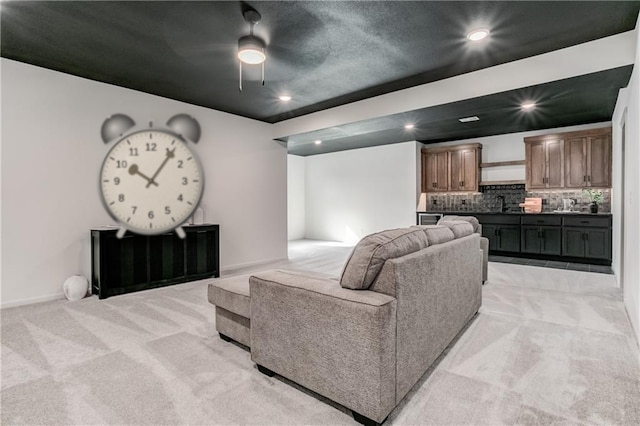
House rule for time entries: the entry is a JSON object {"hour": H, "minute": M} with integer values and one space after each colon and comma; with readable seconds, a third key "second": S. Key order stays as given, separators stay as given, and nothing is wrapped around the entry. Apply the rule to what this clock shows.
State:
{"hour": 10, "minute": 6}
